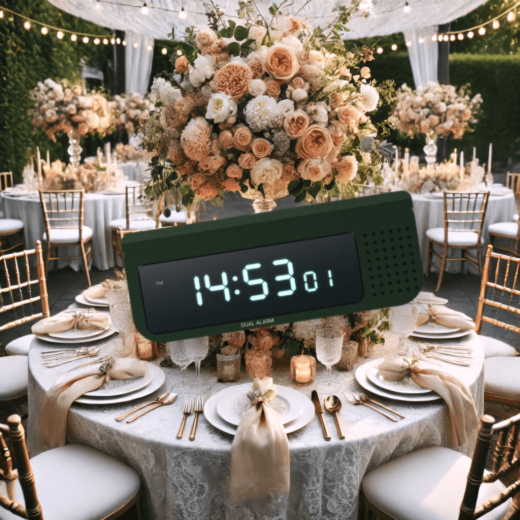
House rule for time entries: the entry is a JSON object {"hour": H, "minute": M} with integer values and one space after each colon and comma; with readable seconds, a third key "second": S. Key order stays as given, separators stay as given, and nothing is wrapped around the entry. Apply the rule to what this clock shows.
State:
{"hour": 14, "minute": 53, "second": 1}
